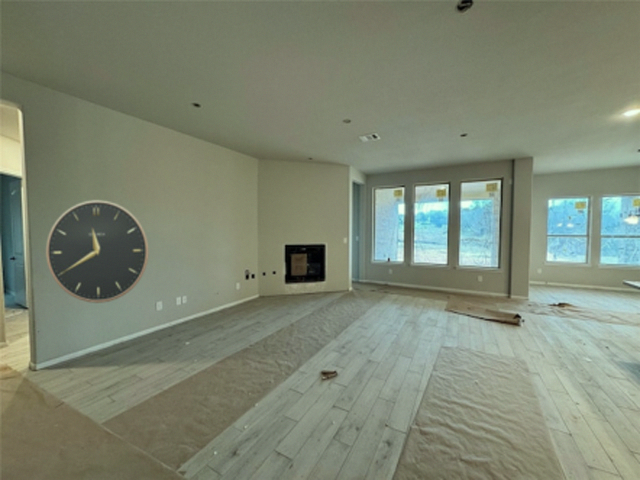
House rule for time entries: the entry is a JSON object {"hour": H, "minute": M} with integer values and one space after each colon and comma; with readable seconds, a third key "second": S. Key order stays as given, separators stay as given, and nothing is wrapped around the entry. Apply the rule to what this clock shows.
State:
{"hour": 11, "minute": 40}
